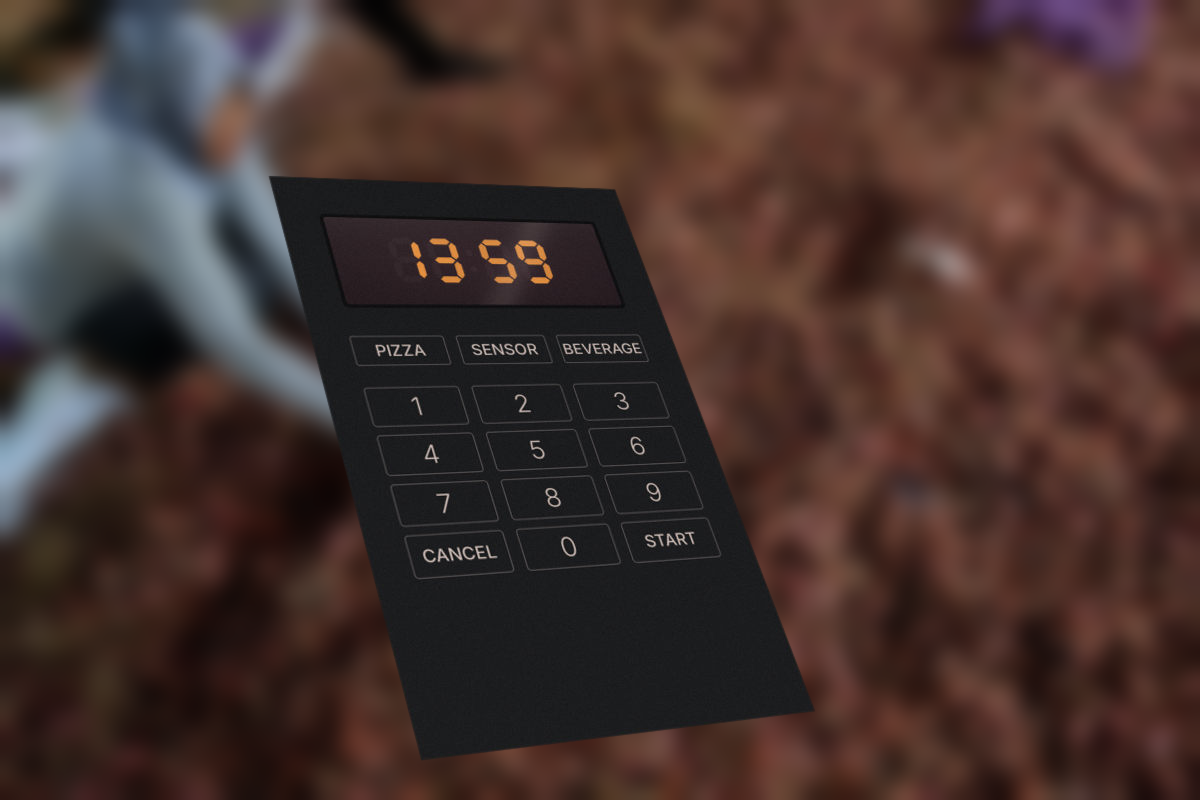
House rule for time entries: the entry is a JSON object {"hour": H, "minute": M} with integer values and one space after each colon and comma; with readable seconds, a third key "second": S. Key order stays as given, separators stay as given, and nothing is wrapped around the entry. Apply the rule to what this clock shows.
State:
{"hour": 13, "minute": 59}
